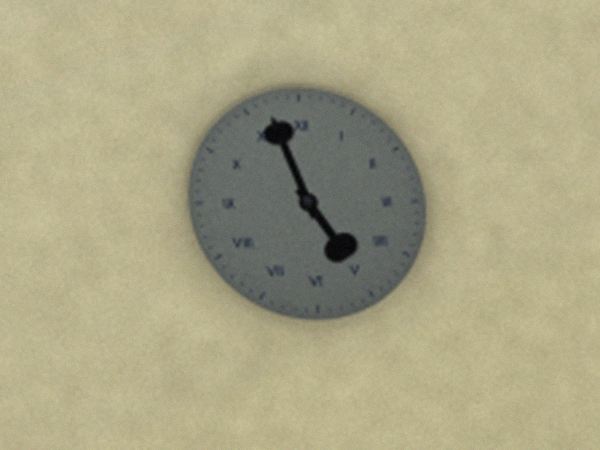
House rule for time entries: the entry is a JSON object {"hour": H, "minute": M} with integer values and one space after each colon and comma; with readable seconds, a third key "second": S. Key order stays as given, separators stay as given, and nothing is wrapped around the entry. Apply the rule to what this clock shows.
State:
{"hour": 4, "minute": 57}
